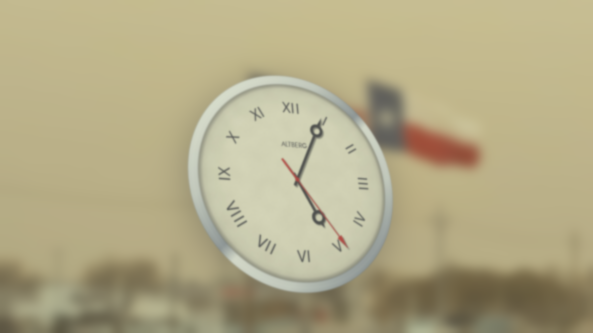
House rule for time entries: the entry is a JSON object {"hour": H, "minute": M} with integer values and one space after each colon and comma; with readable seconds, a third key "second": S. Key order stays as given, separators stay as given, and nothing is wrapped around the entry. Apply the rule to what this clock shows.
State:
{"hour": 5, "minute": 4, "second": 24}
